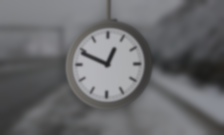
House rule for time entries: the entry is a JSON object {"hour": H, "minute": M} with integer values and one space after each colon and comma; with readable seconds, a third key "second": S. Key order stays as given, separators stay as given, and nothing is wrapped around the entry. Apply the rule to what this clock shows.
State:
{"hour": 12, "minute": 49}
